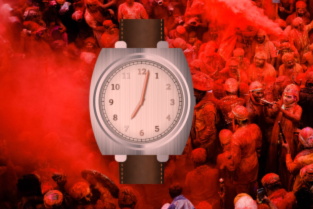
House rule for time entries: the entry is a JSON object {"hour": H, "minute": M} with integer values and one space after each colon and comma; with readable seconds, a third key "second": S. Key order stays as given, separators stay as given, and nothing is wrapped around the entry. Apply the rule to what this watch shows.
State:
{"hour": 7, "minute": 2}
